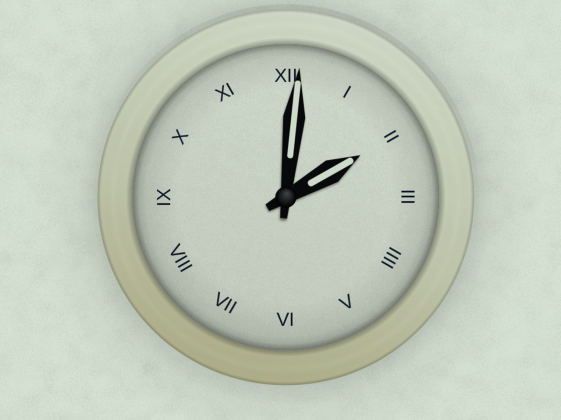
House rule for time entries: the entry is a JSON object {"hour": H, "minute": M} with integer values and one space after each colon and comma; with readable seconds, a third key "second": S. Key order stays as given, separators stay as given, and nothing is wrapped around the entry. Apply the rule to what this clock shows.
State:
{"hour": 2, "minute": 1}
